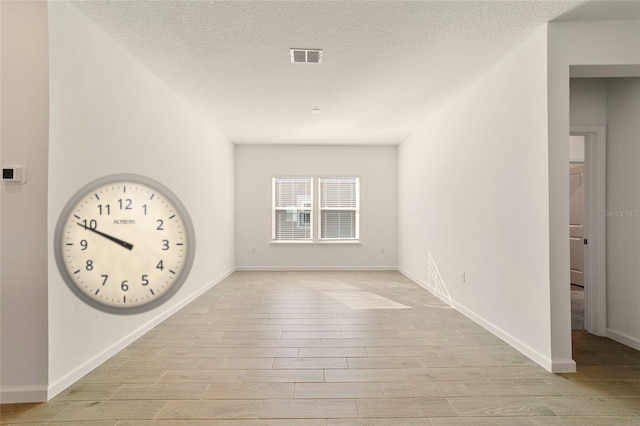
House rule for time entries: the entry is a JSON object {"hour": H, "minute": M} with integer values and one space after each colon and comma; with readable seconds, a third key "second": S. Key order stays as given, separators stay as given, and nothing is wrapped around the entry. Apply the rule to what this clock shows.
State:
{"hour": 9, "minute": 49}
